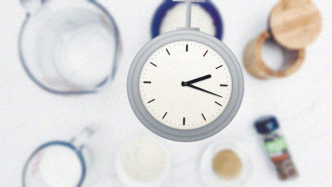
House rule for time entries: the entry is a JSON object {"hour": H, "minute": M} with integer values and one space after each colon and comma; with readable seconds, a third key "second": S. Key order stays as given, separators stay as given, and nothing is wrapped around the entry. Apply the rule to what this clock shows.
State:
{"hour": 2, "minute": 18}
